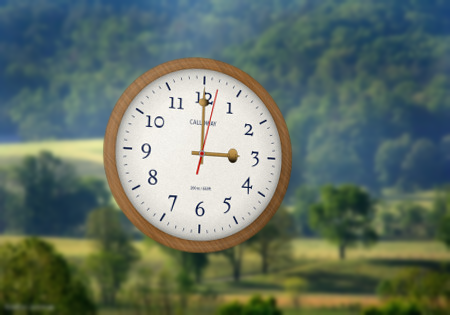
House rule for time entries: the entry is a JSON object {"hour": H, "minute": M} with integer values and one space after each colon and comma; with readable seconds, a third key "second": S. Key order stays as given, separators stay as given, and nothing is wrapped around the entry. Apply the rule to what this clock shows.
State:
{"hour": 3, "minute": 0, "second": 2}
